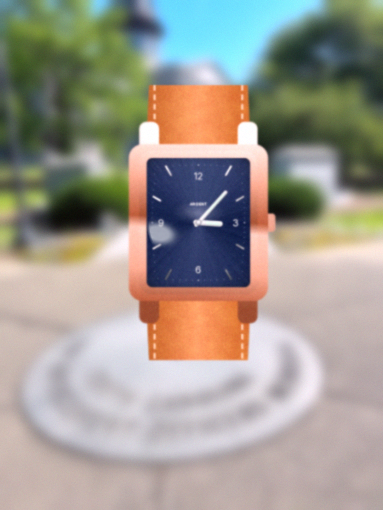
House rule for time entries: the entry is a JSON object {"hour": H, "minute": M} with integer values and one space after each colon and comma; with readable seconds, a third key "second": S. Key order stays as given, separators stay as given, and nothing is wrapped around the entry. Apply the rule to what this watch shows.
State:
{"hour": 3, "minute": 7}
